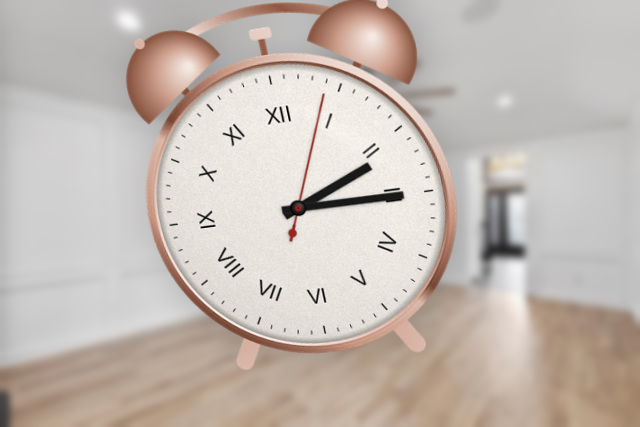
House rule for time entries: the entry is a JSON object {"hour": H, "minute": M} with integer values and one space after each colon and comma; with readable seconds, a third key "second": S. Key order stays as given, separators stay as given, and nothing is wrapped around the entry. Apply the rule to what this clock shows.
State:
{"hour": 2, "minute": 15, "second": 4}
